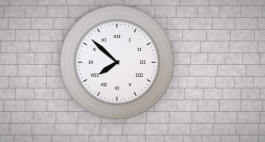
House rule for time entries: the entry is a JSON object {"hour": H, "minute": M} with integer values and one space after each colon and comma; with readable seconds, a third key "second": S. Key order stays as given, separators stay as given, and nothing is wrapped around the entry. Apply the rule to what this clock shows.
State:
{"hour": 7, "minute": 52}
